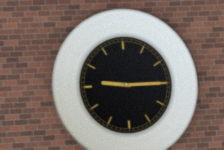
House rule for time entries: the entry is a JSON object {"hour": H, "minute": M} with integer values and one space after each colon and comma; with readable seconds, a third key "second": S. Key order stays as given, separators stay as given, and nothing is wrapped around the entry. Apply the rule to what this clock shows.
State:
{"hour": 9, "minute": 15}
